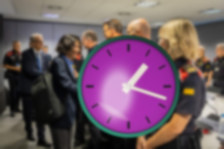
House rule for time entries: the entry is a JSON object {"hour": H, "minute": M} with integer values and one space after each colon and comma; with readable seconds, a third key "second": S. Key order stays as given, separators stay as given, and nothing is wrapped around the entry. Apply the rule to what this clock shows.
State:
{"hour": 1, "minute": 18}
